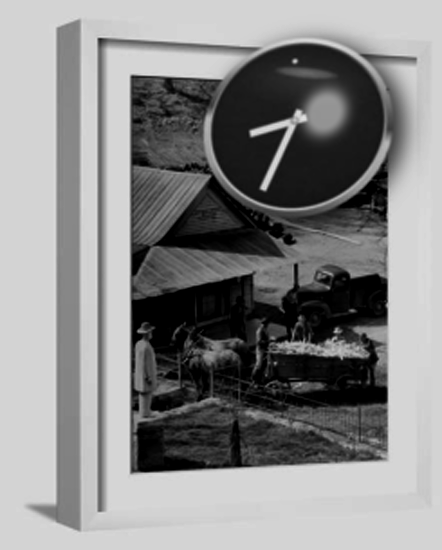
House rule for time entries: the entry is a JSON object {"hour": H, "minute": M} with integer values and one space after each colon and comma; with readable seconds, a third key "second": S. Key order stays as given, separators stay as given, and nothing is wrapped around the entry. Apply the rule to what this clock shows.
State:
{"hour": 8, "minute": 34}
